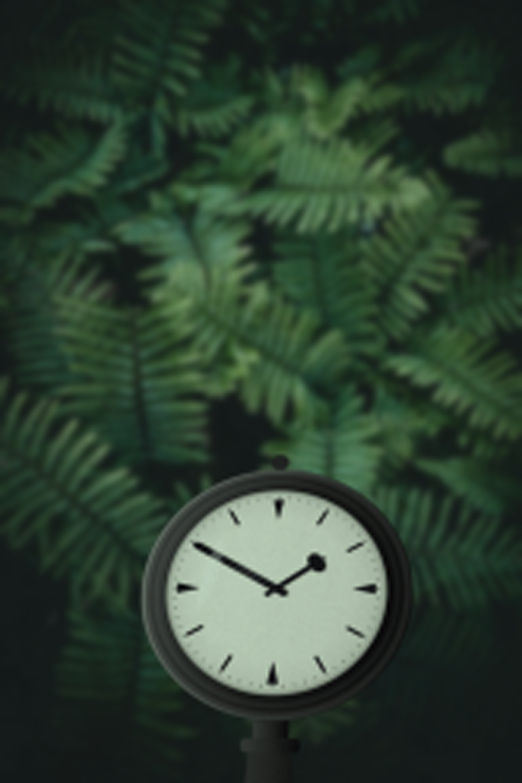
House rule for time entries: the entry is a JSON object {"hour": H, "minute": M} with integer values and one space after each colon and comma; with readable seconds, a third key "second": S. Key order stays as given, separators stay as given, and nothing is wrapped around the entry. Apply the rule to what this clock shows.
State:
{"hour": 1, "minute": 50}
